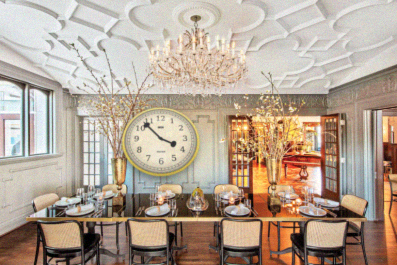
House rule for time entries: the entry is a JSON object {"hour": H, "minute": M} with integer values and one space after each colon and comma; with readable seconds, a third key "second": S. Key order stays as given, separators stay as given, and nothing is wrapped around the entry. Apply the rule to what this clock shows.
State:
{"hour": 3, "minute": 53}
